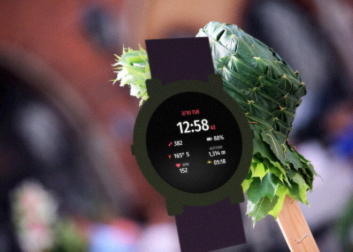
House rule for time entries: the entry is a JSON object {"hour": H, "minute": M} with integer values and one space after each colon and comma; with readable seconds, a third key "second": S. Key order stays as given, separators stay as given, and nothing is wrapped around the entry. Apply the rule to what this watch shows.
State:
{"hour": 12, "minute": 58}
